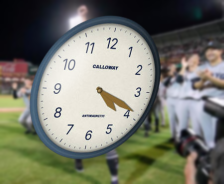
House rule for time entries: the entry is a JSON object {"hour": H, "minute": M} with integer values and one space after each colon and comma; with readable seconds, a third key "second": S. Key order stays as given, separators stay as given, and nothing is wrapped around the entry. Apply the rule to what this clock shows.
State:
{"hour": 4, "minute": 19}
